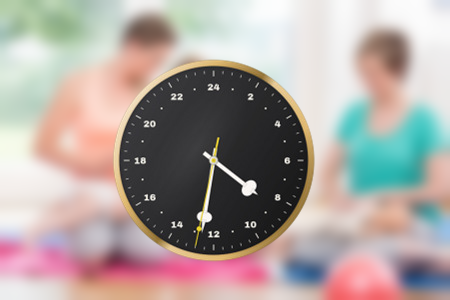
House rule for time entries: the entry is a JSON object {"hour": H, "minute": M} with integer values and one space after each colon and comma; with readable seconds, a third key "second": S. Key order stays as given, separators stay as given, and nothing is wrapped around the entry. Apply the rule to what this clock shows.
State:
{"hour": 8, "minute": 31, "second": 32}
